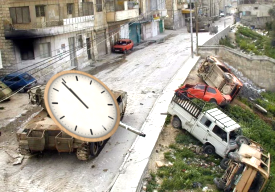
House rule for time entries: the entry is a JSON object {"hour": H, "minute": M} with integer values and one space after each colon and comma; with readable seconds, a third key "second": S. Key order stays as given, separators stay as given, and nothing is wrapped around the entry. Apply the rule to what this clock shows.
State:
{"hour": 10, "minute": 54}
